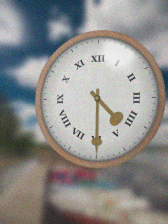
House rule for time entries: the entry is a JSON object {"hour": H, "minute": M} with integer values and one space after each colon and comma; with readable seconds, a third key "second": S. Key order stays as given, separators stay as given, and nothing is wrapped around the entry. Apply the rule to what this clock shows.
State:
{"hour": 4, "minute": 30}
